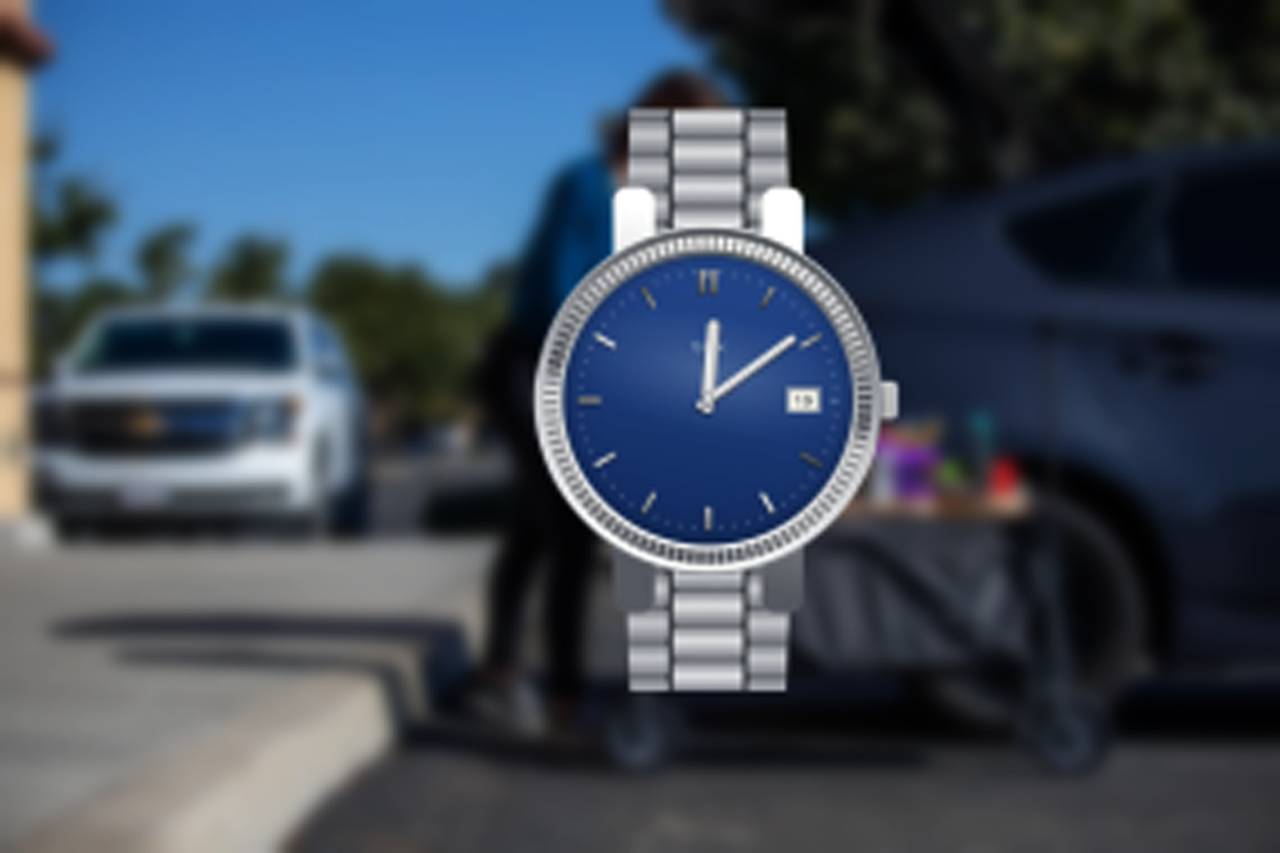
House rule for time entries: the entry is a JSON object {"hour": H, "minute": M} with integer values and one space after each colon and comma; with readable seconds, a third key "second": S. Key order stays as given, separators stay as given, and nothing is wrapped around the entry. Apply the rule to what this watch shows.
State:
{"hour": 12, "minute": 9}
